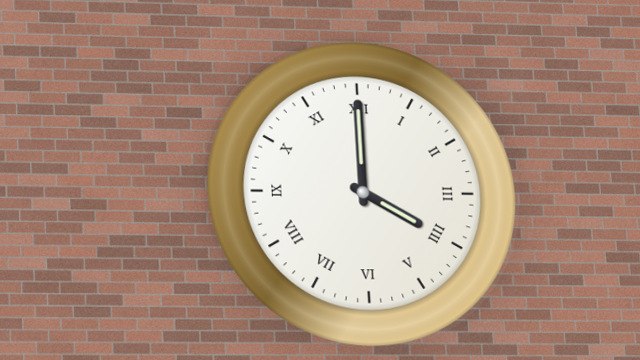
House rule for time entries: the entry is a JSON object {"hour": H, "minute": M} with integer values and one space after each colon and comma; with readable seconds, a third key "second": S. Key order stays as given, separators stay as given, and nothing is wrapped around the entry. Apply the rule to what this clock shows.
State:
{"hour": 4, "minute": 0}
